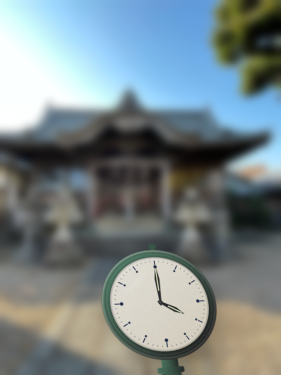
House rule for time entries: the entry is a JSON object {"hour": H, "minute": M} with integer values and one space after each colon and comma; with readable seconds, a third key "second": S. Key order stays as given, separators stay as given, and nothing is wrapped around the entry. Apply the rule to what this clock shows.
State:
{"hour": 4, "minute": 0}
